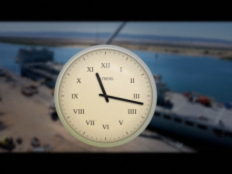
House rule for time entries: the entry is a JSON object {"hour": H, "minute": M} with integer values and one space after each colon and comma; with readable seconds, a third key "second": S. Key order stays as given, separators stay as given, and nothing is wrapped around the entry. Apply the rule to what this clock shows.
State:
{"hour": 11, "minute": 17}
